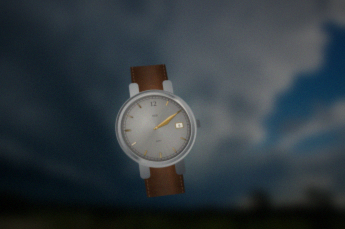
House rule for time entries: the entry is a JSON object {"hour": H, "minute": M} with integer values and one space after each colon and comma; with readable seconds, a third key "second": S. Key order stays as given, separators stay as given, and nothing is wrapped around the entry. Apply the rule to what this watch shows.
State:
{"hour": 2, "minute": 10}
